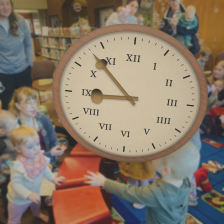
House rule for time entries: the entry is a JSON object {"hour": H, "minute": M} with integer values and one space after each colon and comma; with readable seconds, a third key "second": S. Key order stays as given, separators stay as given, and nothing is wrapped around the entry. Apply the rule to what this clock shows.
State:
{"hour": 8, "minute": 53}
